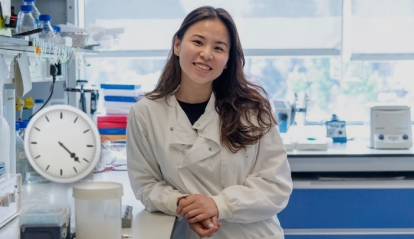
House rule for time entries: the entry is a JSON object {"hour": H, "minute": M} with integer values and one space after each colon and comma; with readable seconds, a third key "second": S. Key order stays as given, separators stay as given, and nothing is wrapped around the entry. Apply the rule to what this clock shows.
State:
{"hour": 4, "minute": 22}
